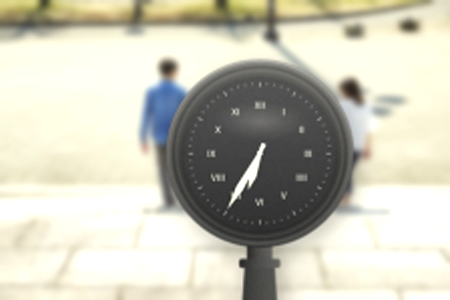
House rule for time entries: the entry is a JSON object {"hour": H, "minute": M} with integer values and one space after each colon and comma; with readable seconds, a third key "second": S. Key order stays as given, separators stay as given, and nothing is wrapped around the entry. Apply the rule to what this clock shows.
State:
{"hour": 6, "minute": 35}
